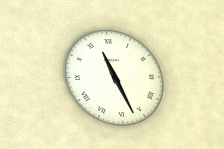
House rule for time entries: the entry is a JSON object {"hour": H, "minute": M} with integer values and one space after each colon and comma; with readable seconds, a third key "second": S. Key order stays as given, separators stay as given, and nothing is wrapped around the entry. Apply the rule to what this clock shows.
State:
{"hour": 11, "minute": 27}
